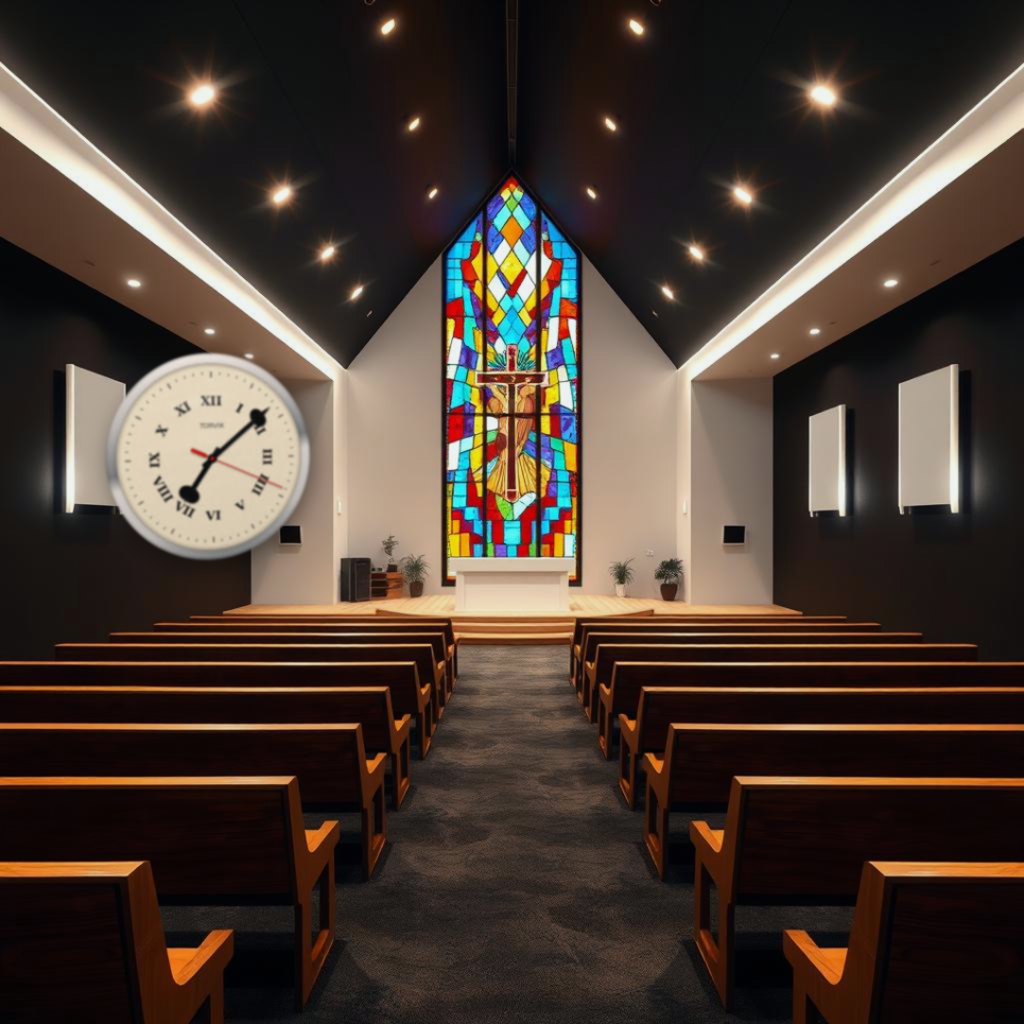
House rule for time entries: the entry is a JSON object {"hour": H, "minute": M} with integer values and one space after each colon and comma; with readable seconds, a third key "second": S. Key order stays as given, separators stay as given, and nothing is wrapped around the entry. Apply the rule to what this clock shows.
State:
{"hour": 7, "minute": 8, "second": 19}
